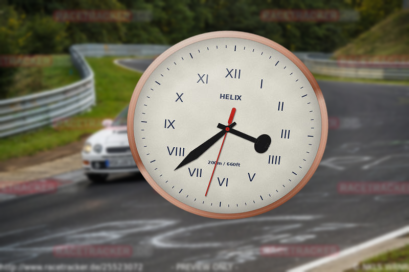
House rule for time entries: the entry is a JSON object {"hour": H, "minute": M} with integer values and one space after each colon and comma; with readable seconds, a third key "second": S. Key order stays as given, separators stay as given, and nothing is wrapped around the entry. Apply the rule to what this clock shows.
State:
{"hour": 3, "minute": 37, "second": 32}
